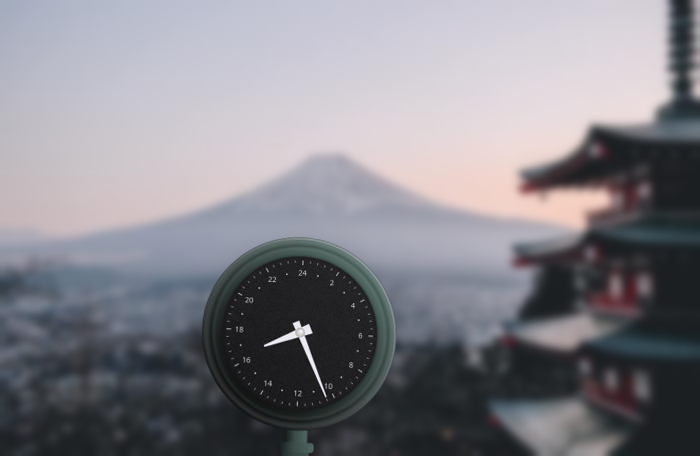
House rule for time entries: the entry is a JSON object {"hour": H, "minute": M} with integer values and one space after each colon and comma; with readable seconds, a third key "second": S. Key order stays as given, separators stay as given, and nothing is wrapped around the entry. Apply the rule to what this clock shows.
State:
{"hour": 16, "minute": 26}
